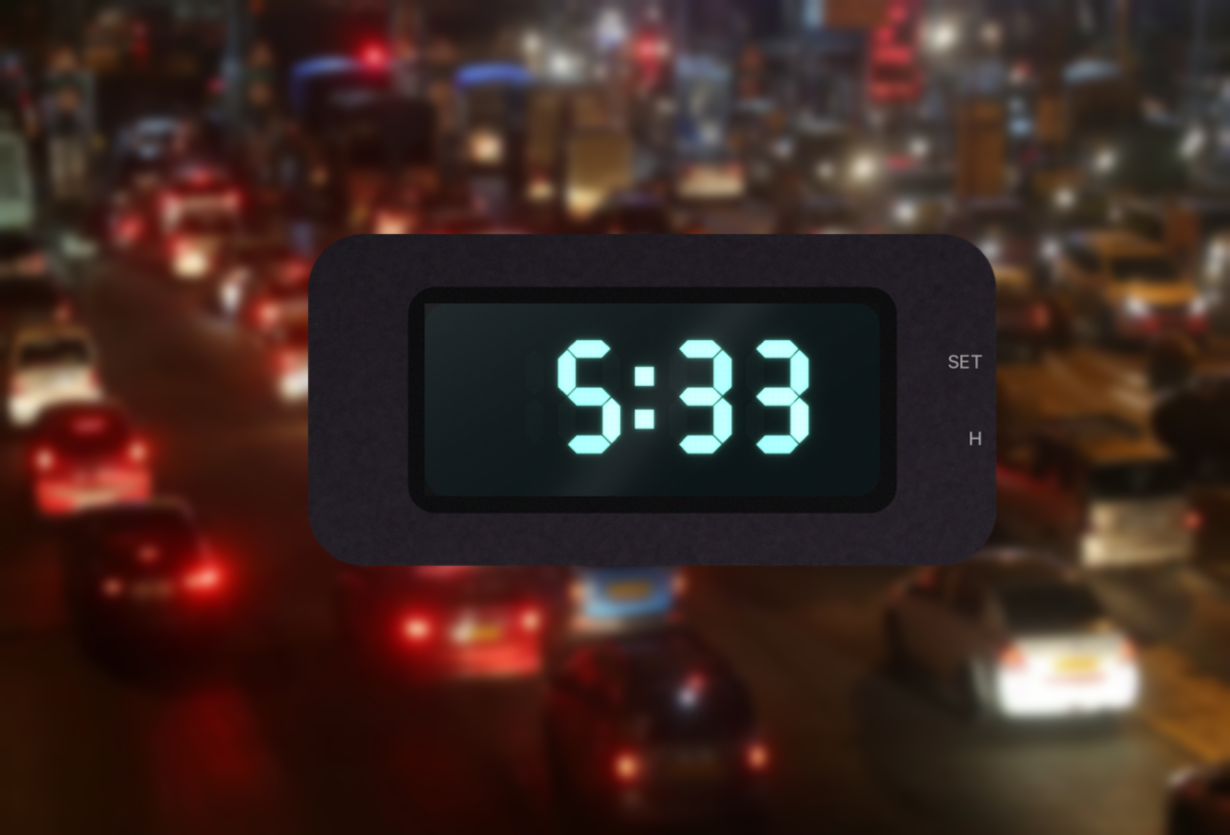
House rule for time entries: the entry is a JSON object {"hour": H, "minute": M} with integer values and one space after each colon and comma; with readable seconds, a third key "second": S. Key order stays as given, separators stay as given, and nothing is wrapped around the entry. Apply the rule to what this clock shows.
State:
{"hour": 5, "minute": 33}
